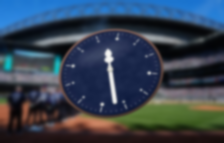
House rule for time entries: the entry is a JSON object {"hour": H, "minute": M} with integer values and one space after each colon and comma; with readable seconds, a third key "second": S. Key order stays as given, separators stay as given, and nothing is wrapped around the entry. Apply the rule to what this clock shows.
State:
{"hour": 11, "minute": 27}
